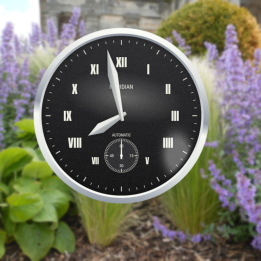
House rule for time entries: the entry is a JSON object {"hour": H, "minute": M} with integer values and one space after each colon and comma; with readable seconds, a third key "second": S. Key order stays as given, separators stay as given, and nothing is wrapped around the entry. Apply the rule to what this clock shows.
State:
{"hour": 7, "minute": 58}
